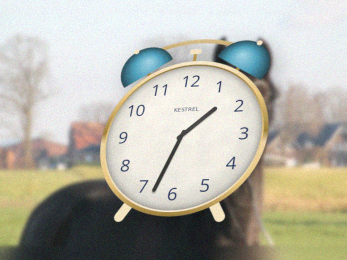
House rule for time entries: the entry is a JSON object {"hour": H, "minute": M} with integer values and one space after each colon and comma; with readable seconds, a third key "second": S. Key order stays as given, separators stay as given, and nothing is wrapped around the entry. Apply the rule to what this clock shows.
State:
{"hour": 1, "minute": 33}
